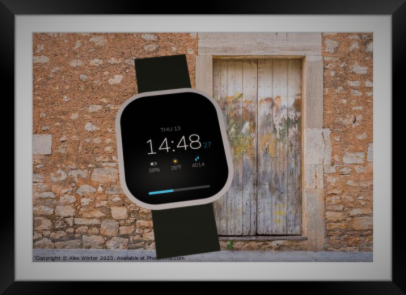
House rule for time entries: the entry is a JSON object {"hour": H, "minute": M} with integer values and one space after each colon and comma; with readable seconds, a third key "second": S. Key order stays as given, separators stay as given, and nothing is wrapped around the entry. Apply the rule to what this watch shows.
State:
{"hour": 14, "minute": 48}
